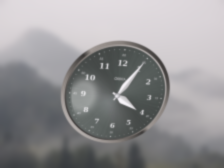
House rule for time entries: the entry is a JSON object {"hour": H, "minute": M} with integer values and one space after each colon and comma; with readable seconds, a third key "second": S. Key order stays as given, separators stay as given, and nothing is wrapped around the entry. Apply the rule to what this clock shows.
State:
{"hour": 4, "minute": 5}
